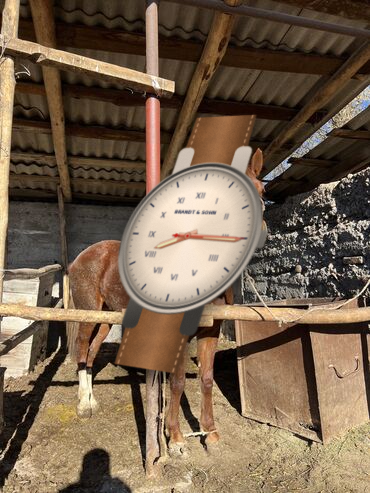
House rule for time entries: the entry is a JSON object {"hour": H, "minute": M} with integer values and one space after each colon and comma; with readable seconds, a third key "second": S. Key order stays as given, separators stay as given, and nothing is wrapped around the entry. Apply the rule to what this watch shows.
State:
{"hour": 8, "minute": 15, "second": 15}
